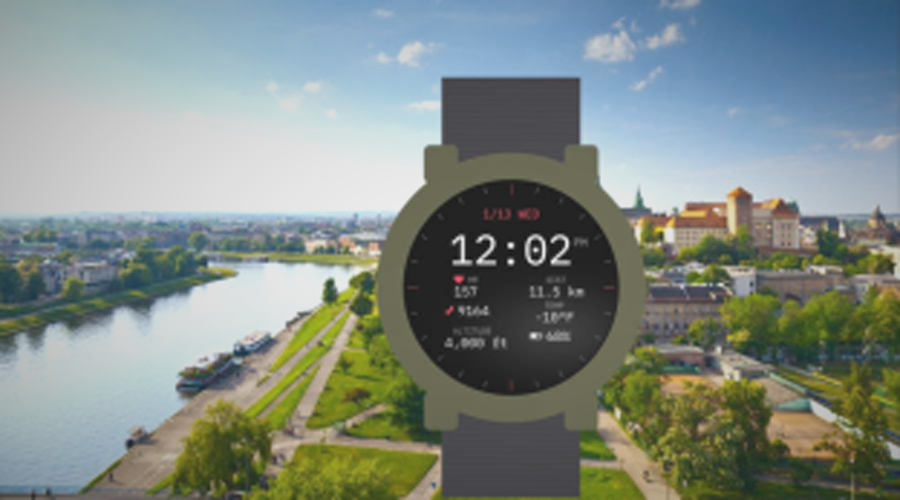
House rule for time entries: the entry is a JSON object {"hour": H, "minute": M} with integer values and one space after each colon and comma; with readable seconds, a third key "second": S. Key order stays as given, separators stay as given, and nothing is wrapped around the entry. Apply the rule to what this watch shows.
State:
{"hour": 12, "minute": 2}
